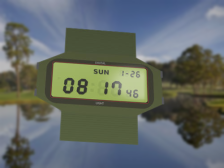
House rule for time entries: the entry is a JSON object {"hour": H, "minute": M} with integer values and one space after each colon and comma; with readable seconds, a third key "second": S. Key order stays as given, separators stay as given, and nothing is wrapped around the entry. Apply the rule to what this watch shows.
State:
{"hour": 8, "minute": 17, "second": 46}
